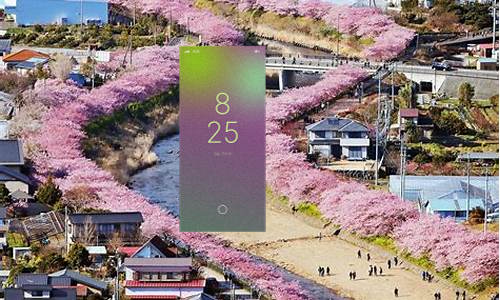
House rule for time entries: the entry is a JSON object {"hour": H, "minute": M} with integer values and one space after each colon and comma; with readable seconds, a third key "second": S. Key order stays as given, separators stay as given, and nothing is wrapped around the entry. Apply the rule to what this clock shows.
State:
{"hour": 8, "minute": 25}
